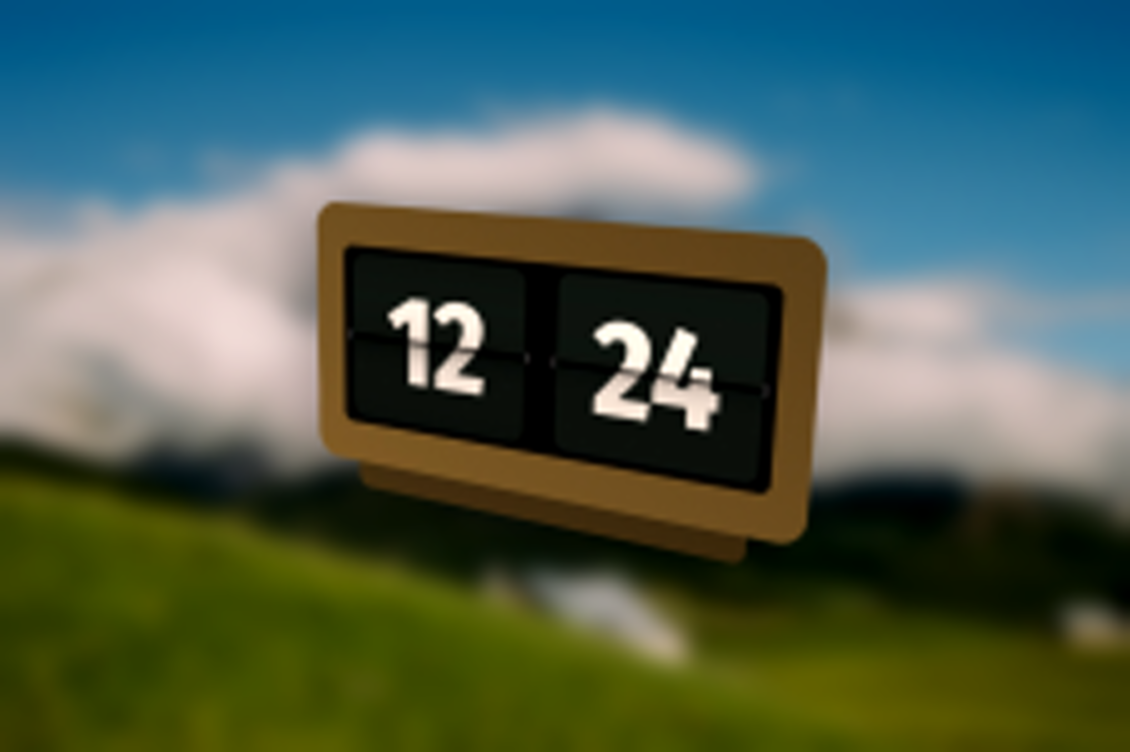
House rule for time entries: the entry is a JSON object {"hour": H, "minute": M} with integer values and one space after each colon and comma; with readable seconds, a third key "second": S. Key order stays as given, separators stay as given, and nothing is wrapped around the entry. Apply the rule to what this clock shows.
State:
{"hour": 12, "minute": 24}
